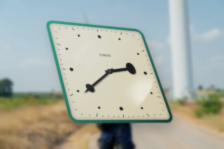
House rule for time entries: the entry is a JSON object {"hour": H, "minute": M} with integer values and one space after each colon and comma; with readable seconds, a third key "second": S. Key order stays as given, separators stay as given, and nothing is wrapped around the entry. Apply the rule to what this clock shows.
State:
{"hour": 2, "minute": 39}
